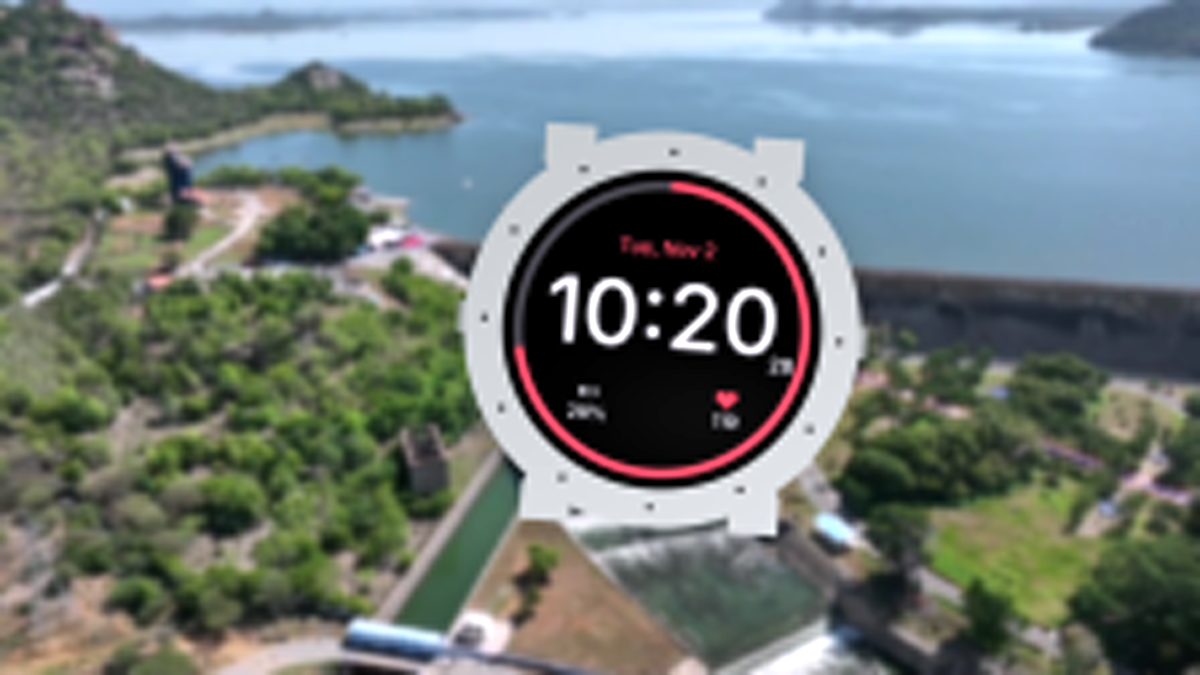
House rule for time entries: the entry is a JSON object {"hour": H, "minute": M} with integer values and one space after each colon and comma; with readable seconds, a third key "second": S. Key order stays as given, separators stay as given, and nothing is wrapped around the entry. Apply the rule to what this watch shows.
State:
{"hour": 10, "minute": 20}
